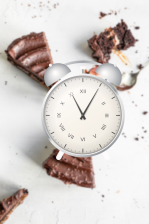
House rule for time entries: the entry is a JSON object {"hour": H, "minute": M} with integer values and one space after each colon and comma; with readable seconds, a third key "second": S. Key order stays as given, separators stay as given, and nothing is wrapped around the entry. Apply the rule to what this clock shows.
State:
{"hour": 11, "minute": 5}
